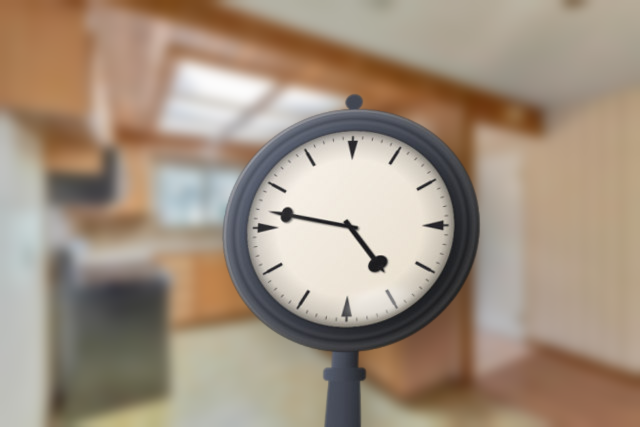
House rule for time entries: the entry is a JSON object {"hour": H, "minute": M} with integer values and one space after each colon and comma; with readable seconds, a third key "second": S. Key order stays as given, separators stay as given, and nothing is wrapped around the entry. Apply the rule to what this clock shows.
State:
{"hour": 4, "minute": 47}
